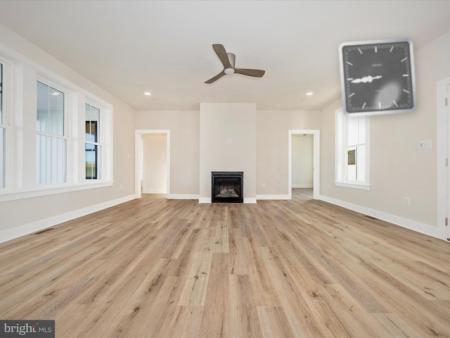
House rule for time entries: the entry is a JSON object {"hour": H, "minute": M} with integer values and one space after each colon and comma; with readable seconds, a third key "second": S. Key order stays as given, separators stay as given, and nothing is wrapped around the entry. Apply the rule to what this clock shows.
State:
{"hour": 8, "minute": 44}
